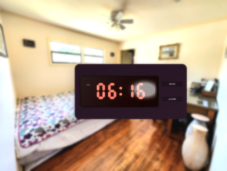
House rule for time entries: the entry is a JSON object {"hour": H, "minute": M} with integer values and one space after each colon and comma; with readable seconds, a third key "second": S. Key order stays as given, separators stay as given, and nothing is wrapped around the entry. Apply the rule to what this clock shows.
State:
{"hour": 6, "minute": 16}
